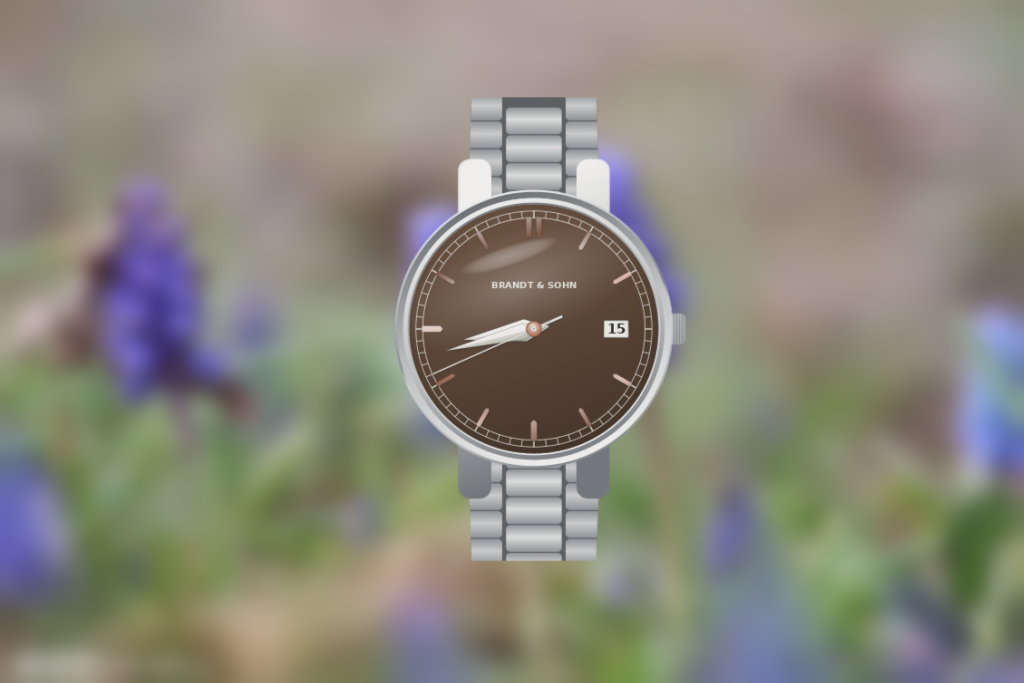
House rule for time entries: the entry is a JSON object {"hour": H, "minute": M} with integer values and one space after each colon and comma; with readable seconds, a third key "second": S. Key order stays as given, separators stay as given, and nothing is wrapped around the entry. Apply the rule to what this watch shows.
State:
{"hour": 8, "minute": 42, "second": 41}
